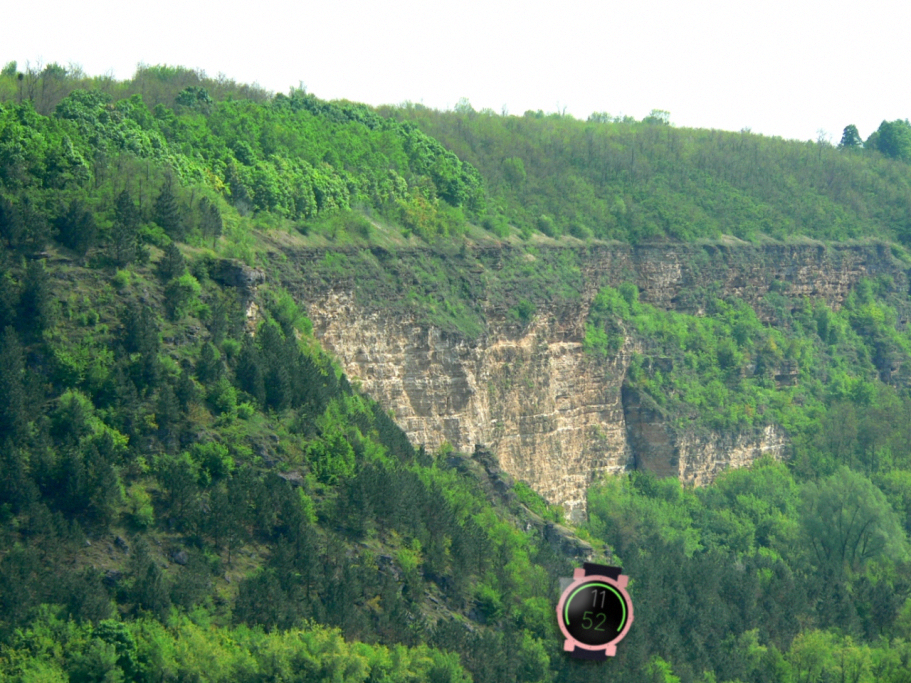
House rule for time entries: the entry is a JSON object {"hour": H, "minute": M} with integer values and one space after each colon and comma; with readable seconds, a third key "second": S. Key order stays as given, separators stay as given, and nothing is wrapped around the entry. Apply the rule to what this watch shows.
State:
{"hour": 11, "minute": 52}
